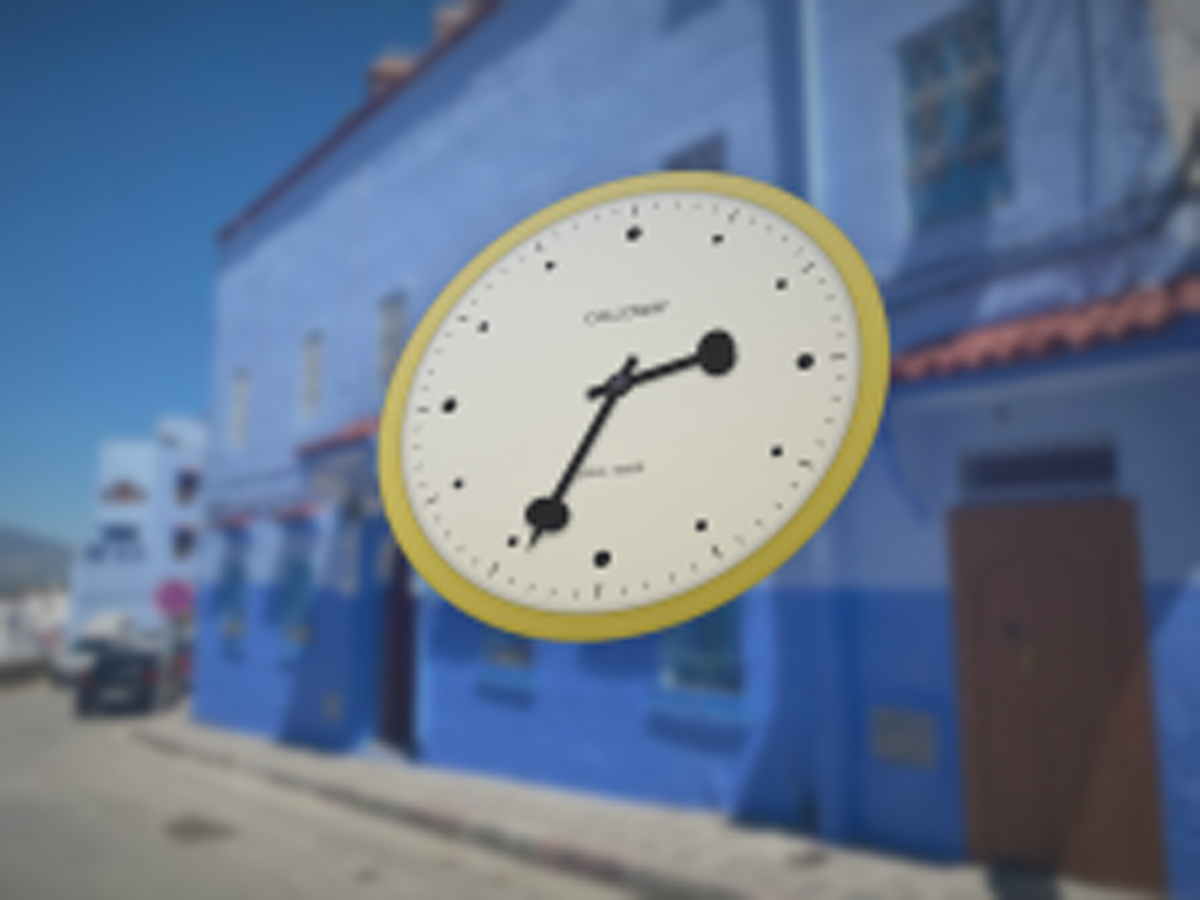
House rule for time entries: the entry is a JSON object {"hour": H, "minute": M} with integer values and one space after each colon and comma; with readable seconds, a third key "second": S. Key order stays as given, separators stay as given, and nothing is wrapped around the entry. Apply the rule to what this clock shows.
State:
{"hour": 2, "minute": 34}
